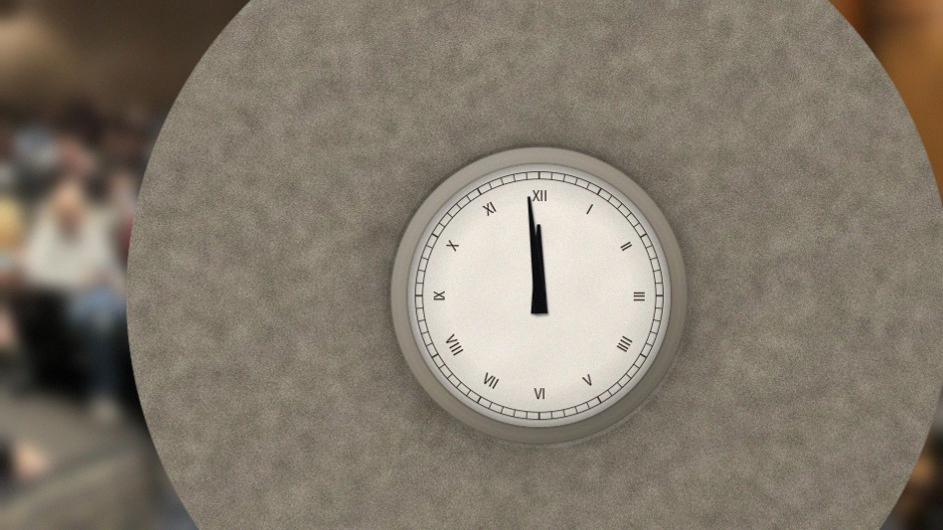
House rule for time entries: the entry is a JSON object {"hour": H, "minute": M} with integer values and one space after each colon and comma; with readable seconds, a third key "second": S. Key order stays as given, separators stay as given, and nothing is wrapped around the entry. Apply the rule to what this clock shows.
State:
{"hour": 11, "minute": 59}
